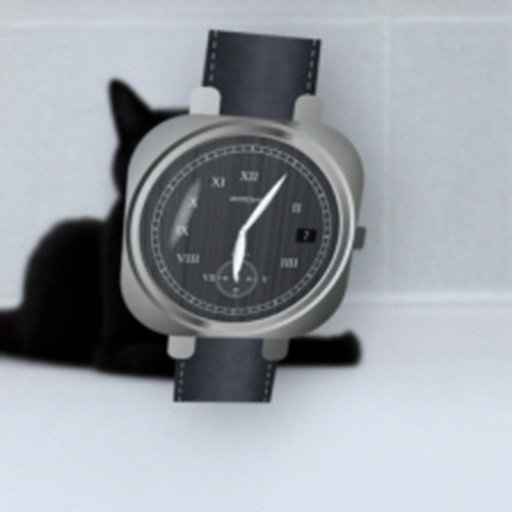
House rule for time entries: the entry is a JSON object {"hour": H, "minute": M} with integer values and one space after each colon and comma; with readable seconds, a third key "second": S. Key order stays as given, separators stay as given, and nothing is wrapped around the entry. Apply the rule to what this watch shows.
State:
{"hour": 6, "minute": 5}
